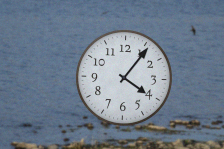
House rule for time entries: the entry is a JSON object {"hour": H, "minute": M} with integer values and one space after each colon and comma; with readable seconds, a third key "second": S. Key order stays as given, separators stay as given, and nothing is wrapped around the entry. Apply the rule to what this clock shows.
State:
{"hour": 4, "minute": 6}
